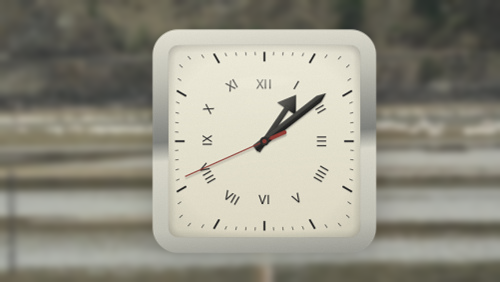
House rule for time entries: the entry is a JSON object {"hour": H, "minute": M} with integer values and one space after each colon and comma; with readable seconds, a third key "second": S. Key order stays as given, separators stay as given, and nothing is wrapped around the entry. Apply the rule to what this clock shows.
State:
{"hour": 1, "minute": 8, "second": 41}
